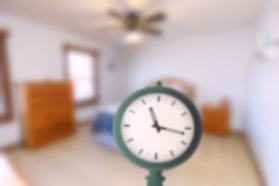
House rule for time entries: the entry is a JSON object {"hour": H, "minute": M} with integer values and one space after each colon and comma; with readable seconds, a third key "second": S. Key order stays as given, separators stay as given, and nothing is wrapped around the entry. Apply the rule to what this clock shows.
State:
{"hour": 11, "minute": 17}
